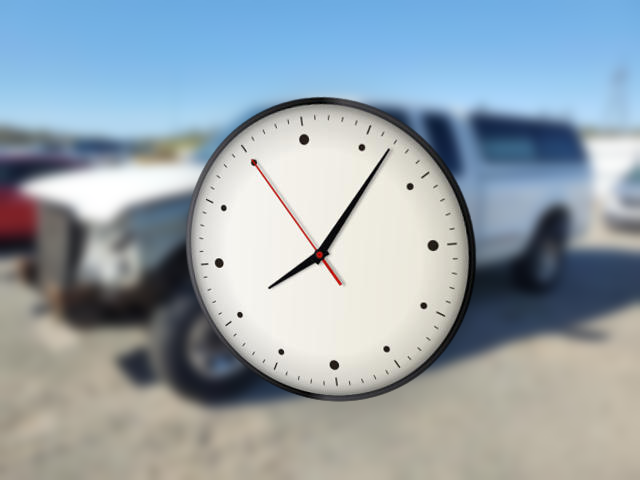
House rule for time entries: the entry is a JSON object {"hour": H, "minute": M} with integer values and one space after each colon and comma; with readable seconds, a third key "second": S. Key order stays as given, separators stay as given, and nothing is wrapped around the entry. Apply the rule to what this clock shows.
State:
{"hour": 8, "minute": 6, "second": 55}
